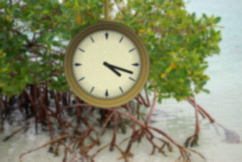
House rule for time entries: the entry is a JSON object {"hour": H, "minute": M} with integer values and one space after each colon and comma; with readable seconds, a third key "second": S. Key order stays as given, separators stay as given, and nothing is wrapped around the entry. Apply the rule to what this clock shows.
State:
{"hour": 4, "minute": 18}
